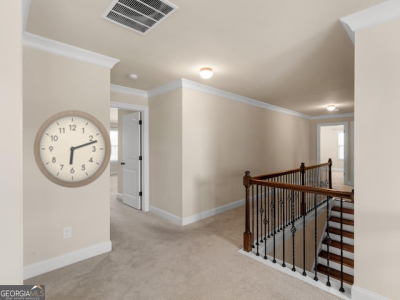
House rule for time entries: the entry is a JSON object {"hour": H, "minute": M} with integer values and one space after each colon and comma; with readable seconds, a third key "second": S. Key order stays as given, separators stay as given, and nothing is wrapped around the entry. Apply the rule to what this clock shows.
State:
{"hour": 6, "minute": 12}
